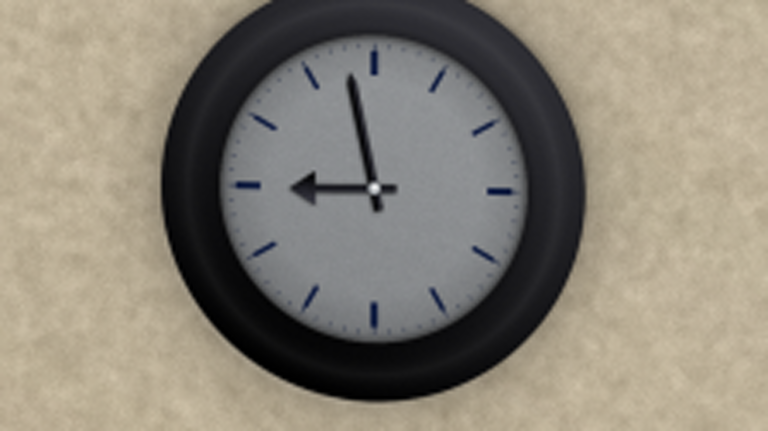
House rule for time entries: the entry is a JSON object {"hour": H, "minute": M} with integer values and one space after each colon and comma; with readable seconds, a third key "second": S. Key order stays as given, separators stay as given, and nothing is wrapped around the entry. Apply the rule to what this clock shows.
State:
{"hour": 8, "minute": 58}
